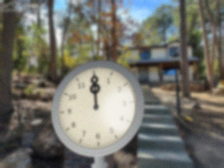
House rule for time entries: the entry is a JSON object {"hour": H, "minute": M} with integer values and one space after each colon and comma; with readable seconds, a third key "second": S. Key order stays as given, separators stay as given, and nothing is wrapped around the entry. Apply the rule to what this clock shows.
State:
{"hour": 12, "minute": 0}
